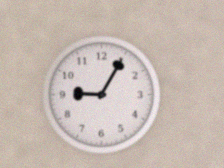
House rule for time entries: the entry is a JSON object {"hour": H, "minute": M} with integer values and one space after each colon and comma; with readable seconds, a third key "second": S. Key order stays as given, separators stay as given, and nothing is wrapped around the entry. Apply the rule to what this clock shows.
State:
{"hour": 9, "minute": 5}
